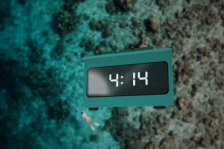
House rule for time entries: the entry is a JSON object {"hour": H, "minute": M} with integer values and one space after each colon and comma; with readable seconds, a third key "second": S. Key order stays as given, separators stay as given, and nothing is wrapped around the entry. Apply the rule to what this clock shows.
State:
{"hour": 4, "minute": 14}
